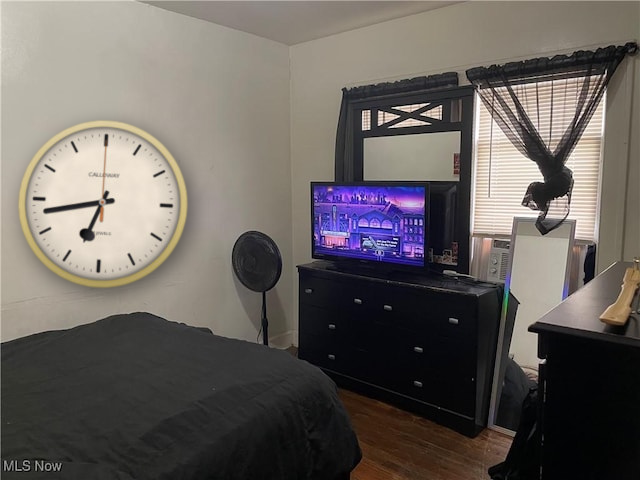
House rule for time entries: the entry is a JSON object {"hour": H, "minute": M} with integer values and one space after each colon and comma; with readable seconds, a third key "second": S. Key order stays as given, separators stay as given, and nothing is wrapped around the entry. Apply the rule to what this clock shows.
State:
{"hour": 6, "minute": 43, "second": 0}
